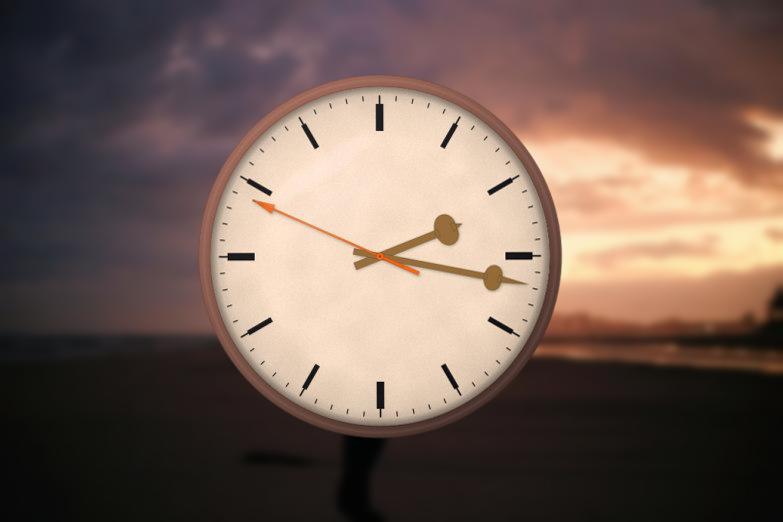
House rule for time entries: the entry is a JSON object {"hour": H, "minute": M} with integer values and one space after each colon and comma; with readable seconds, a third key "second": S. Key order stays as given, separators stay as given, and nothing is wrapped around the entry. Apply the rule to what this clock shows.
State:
{"hour": 2, "minute": 16, "second": 49}
